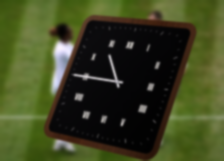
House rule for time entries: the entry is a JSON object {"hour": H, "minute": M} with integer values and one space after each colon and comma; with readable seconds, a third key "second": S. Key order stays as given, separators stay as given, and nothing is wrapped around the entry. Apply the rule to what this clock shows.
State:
{"hour": 10, "minute": 45}
